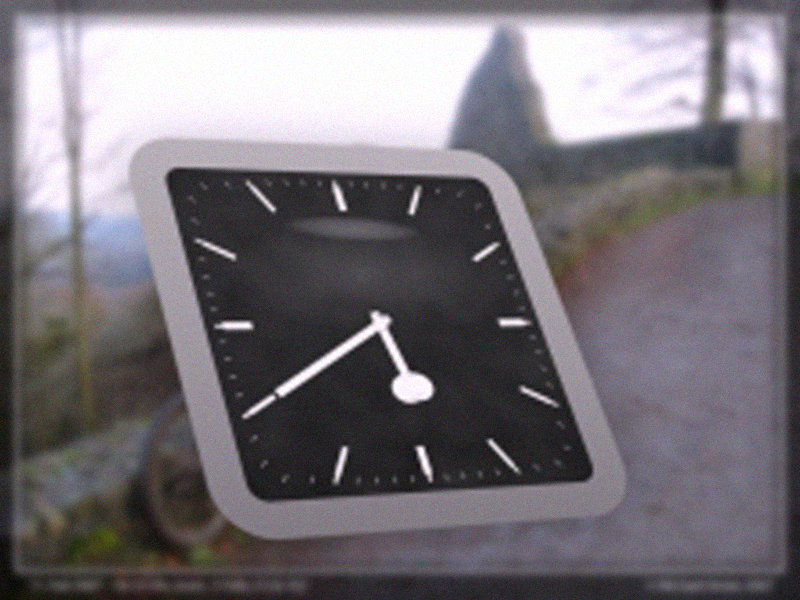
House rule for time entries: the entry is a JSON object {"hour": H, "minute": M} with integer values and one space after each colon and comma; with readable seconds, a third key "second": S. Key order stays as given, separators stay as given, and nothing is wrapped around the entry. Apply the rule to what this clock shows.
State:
{"hour": 5, "minute": 40}
